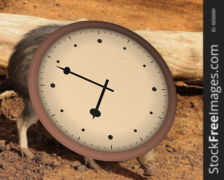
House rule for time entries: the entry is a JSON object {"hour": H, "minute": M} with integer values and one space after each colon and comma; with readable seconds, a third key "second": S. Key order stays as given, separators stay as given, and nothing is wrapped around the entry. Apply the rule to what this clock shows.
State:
{"hour": 6, "minute": 49}
